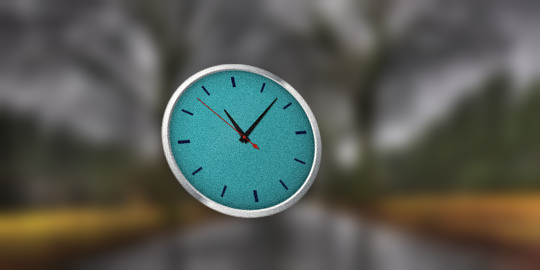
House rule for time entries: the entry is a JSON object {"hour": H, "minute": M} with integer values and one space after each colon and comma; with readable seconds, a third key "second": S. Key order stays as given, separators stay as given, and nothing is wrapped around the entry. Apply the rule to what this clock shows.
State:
{"hour": 11, "minute": 7, "second": 53}
